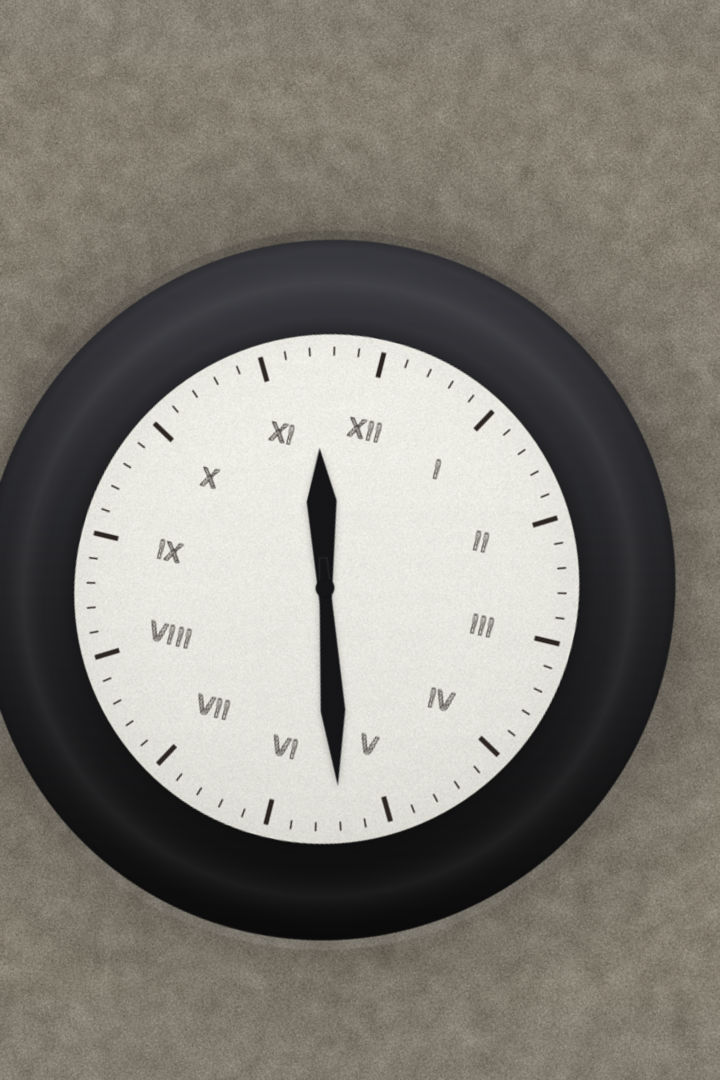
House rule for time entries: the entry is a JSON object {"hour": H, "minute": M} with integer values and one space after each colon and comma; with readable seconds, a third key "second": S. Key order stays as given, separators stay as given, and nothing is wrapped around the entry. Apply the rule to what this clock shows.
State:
{"hour": 11, "minute": 27}
